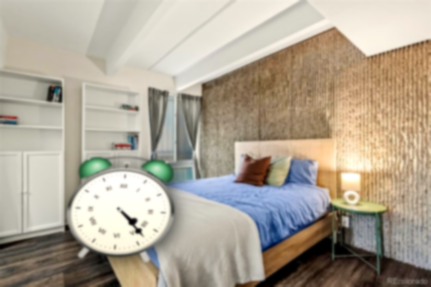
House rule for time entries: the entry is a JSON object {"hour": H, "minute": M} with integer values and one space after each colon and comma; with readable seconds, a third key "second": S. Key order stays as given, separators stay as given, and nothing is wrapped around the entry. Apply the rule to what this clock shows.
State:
{"hour": 4, "minute": 23}
